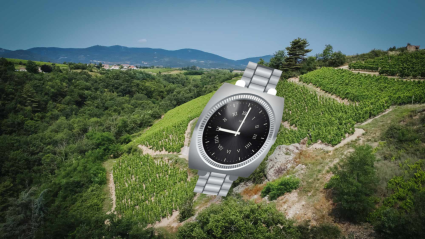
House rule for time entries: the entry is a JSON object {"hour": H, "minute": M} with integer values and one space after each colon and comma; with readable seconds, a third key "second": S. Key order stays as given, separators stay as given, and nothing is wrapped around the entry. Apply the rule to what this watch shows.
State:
{"hour": 9, "minute": 1}
